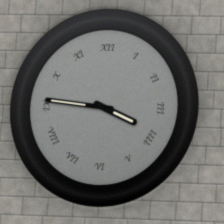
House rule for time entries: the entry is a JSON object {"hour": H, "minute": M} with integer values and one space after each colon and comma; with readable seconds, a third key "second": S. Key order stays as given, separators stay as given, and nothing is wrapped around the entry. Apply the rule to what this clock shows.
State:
{"hour": 3, "minute": 46}
